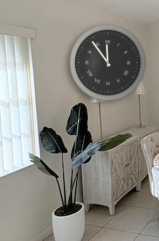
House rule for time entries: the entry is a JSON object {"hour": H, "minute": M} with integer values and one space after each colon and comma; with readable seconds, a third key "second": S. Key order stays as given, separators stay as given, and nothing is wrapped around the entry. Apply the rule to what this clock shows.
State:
{"hour": 11, "minute": 54}
